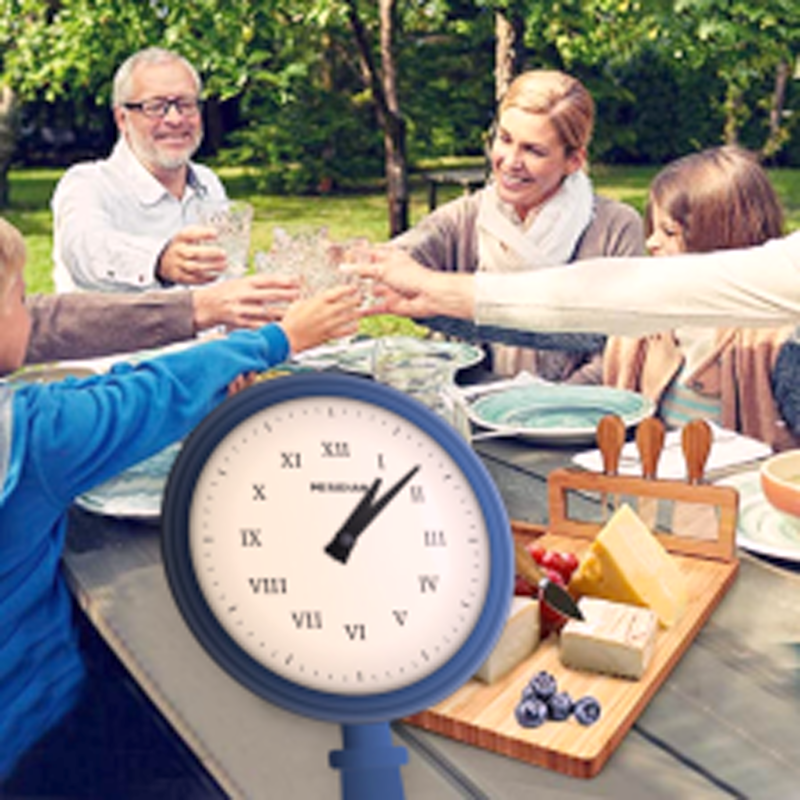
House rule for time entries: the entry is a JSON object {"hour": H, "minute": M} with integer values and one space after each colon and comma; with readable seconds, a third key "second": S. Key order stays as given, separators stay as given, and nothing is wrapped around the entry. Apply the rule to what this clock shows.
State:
{"hour": 1, "minute": 8}
